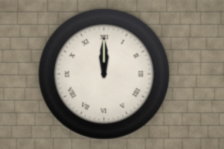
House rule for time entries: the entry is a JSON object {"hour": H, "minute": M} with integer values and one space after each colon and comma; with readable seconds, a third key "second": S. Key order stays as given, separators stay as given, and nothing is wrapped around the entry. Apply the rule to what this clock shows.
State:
{"hour": 12, "minute": 0}
